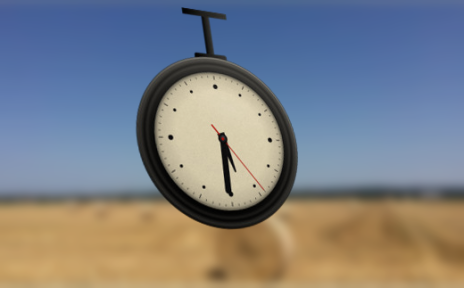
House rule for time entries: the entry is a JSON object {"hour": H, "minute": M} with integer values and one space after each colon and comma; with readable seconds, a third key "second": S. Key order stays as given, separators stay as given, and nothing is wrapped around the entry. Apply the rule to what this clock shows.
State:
{"hour": 5, "minute": 30, "second": 24}
